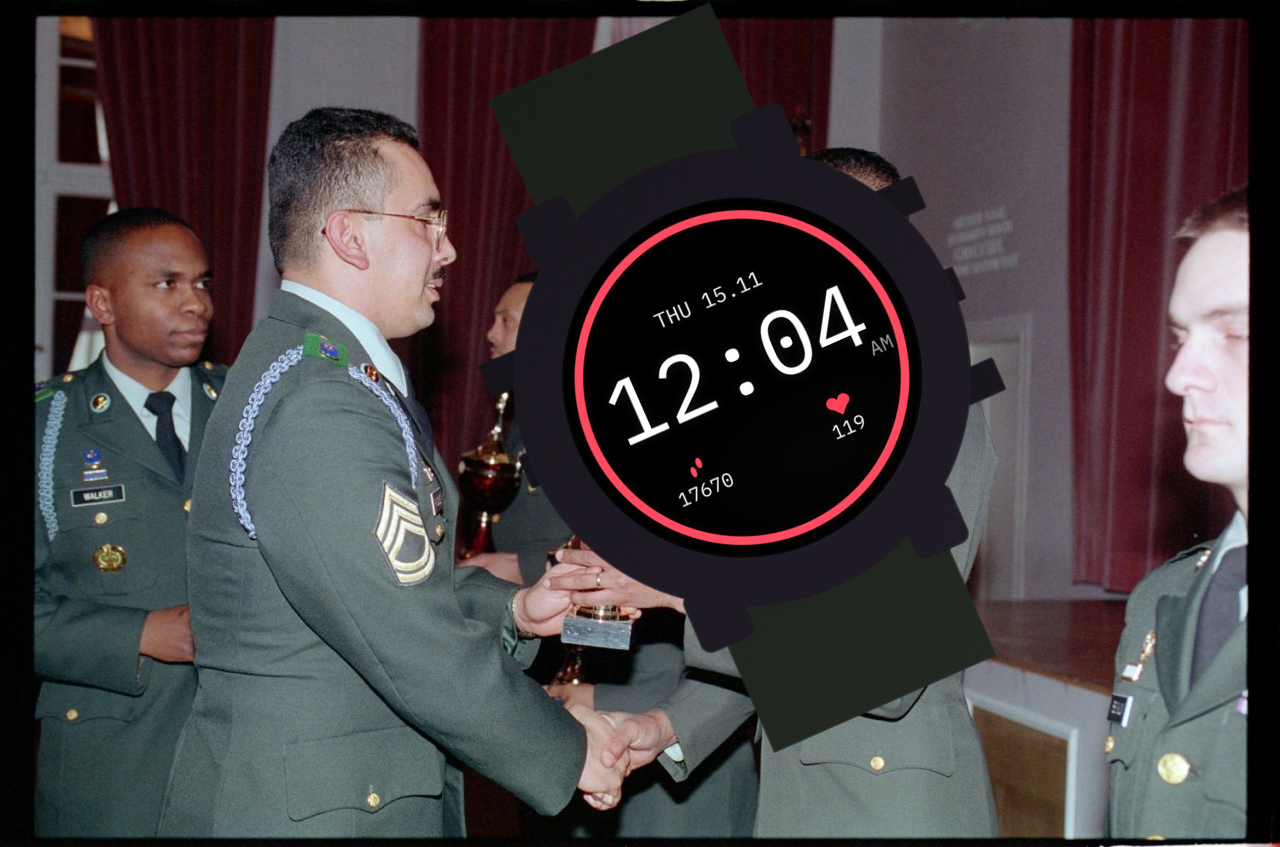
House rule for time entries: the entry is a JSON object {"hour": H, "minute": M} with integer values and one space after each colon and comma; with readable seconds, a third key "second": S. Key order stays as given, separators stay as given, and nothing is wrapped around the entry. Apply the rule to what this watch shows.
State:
{"hour": 12, "minute": 4}
